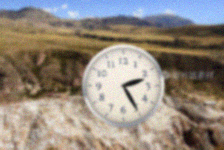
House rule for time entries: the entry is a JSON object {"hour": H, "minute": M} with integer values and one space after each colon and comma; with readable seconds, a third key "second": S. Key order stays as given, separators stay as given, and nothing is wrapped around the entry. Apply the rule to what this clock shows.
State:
{"hour": 2, "minute": 25}
